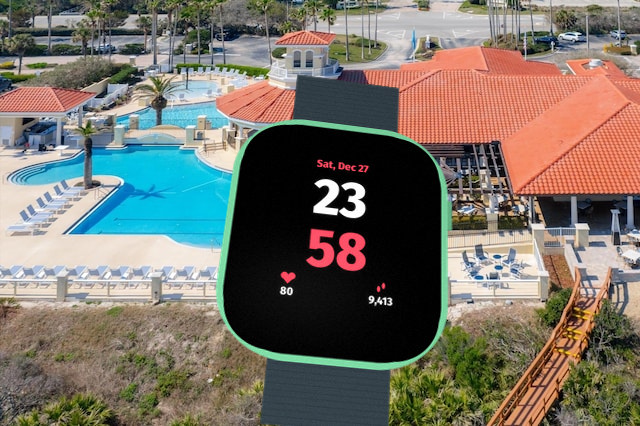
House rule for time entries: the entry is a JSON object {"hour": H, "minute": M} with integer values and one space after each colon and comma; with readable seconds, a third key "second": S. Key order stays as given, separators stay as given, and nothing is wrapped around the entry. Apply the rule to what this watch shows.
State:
{"hour": 23, "minute": 58}
